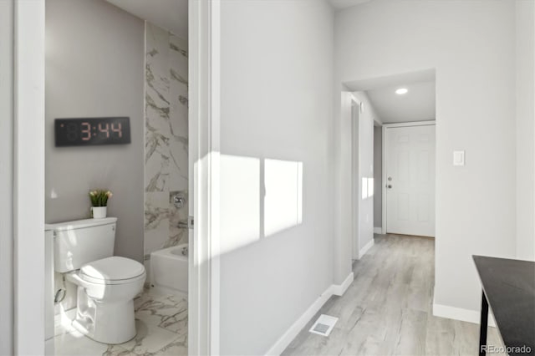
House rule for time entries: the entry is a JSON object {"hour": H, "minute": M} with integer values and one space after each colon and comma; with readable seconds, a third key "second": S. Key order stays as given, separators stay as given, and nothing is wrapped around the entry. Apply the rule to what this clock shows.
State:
{"hour": 3, "minute": 44}
